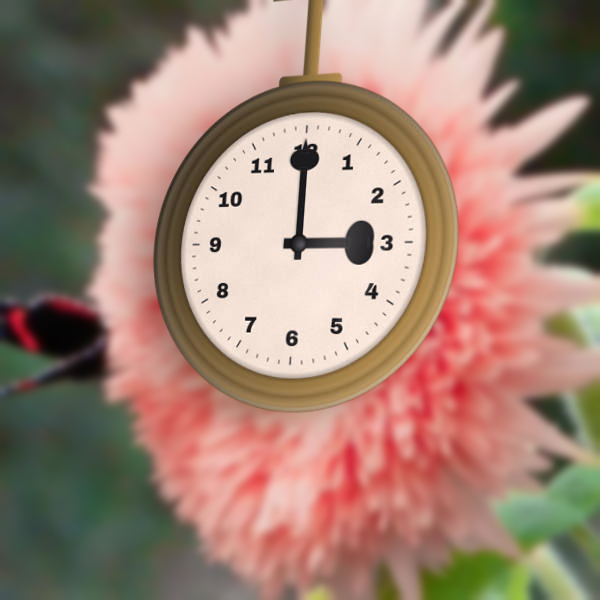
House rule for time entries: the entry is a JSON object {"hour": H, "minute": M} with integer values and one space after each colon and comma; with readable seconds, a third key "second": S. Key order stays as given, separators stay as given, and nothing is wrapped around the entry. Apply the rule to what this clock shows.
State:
{"hour": 3, "minute": 0}
